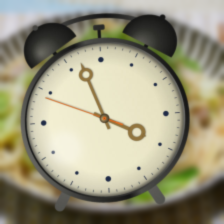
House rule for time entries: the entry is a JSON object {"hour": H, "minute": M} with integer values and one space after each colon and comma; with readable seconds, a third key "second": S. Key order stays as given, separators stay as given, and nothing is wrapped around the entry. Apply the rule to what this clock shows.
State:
{"hour": 3, "minute": 56, "second": 49}
